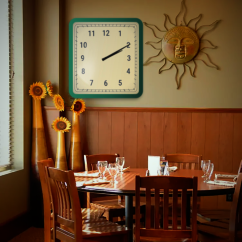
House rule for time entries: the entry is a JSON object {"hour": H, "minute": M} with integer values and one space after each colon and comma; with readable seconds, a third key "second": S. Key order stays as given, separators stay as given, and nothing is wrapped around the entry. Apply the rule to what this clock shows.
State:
{"hour": 2, "minute": 10}
